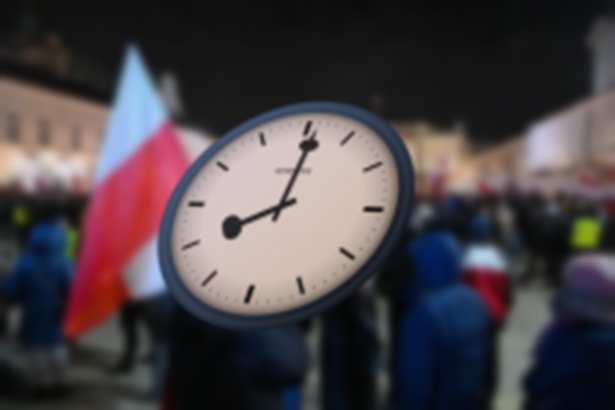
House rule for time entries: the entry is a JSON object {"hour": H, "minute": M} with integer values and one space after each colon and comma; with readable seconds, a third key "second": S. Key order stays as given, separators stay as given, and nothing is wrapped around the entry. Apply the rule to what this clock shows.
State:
{"hour": 8, "minute": 1}
